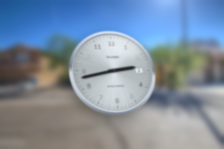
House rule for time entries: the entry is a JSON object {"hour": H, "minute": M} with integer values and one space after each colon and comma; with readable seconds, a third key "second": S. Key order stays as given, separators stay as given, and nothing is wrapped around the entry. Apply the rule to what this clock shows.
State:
{"hour": 2, "minute": 43}
